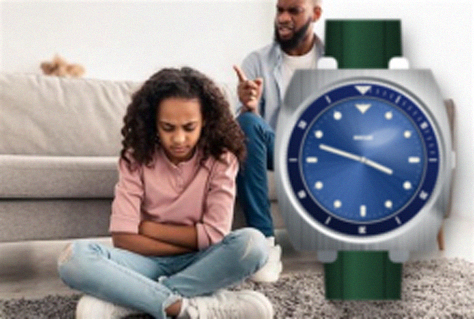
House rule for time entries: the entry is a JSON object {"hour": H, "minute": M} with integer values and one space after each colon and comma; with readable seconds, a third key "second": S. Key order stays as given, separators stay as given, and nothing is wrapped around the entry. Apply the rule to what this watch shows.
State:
{"hour": 3, "minute": 48}
